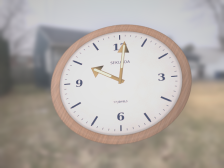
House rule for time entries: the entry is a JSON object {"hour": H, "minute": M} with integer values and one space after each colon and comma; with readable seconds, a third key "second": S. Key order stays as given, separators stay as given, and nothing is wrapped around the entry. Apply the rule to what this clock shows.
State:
{"hour": 10, "minute": 1}
